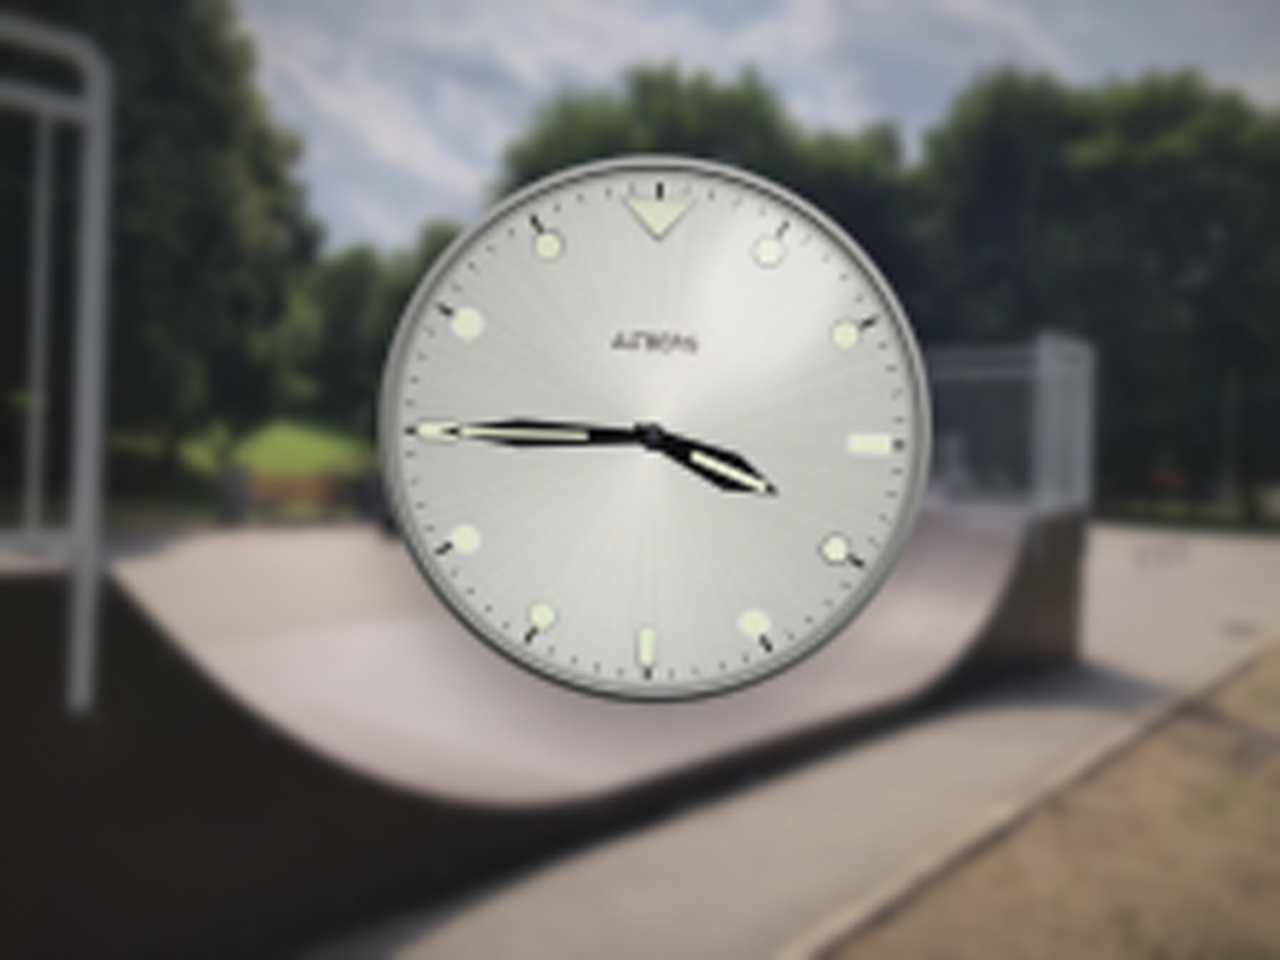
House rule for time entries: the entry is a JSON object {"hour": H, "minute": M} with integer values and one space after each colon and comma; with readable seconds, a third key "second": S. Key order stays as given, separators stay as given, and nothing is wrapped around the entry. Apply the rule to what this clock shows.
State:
{"hour": 3, "minute": 45}
